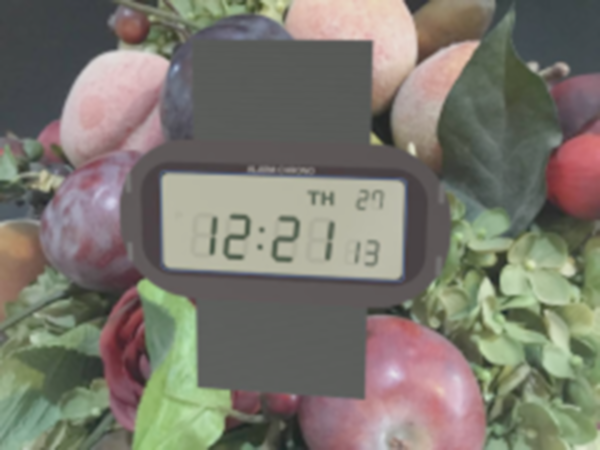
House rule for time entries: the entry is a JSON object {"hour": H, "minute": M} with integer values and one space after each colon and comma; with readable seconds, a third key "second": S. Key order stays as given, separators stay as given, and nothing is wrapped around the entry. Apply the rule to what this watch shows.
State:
{"hour": 12, "minute": 21, "second": 13}
